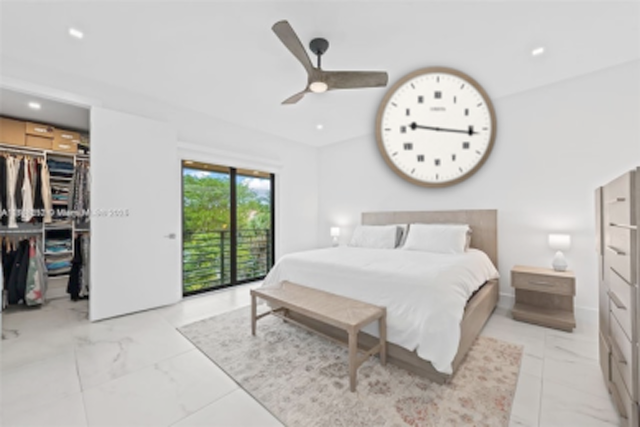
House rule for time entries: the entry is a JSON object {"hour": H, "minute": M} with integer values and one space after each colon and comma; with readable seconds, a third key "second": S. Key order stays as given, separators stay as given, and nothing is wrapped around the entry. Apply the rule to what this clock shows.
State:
{"hour": 9, "minute": 16}
